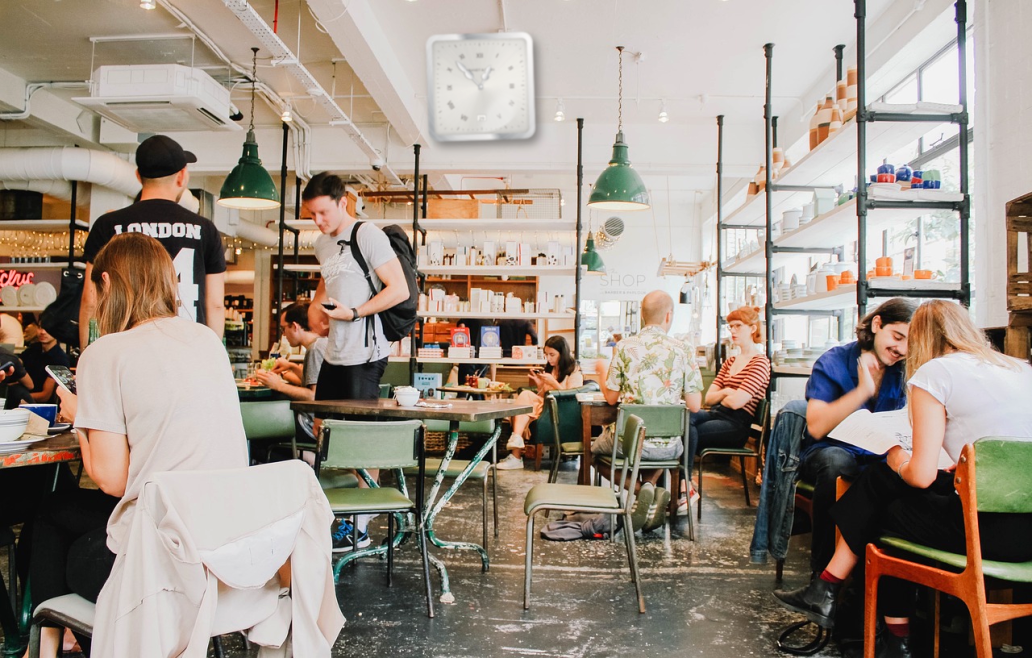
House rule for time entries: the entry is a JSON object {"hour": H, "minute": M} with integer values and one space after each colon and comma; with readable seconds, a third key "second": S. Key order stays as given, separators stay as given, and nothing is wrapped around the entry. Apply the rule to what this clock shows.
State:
{"hour": 12, "minute": 53}
